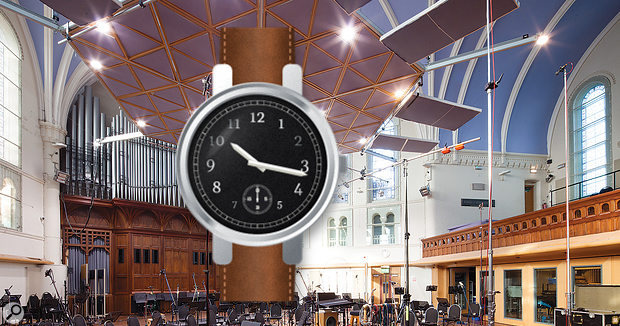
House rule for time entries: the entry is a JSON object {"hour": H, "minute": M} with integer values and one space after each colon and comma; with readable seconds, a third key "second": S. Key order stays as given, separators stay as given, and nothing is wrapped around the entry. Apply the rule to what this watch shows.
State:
{"hour": 10, "minute": 17}
